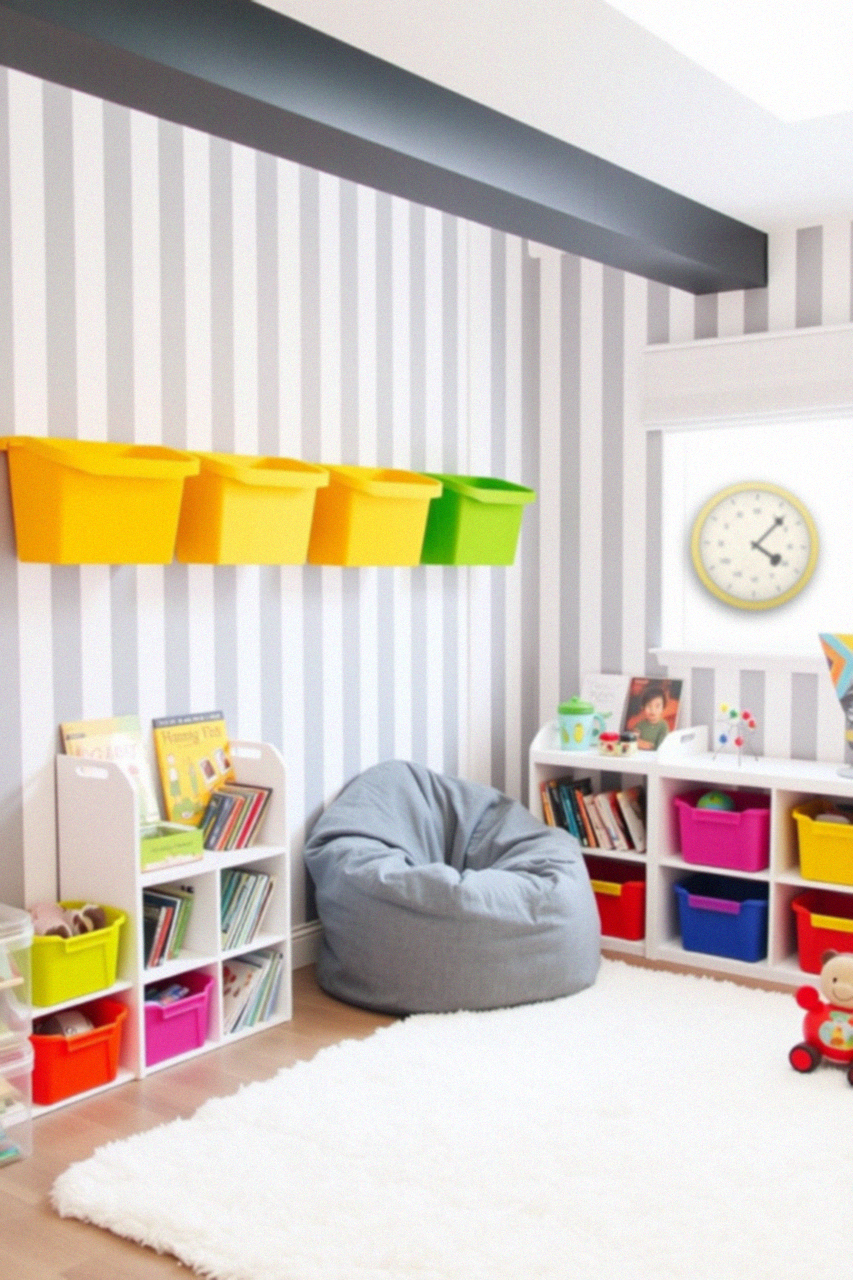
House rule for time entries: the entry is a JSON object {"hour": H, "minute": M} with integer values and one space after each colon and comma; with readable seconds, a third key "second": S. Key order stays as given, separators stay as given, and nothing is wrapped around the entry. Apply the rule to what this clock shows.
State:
{"hour": 4, "minute": 7}
